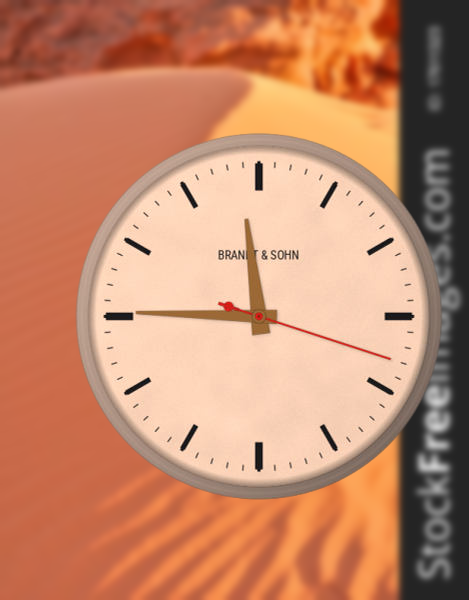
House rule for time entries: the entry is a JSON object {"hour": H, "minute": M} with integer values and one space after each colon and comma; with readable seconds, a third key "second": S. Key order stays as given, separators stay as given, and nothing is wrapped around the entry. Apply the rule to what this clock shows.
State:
{"hour": 11, "minute": 45, "second": 18}
